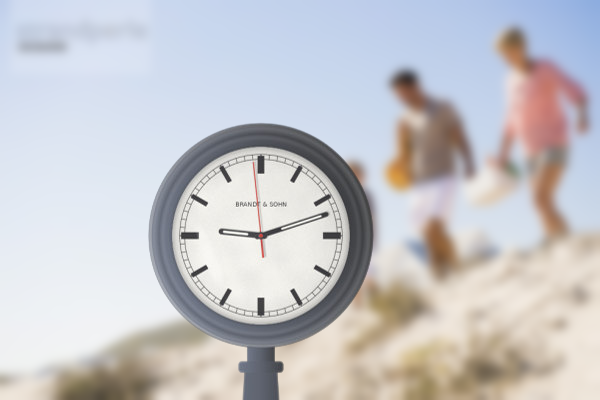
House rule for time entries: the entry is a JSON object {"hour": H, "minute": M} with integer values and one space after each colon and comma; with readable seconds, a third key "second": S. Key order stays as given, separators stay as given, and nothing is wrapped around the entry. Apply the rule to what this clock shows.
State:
{"hour": 9, "minute": 11, "second": 59}
